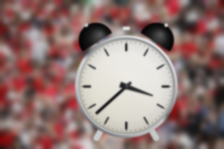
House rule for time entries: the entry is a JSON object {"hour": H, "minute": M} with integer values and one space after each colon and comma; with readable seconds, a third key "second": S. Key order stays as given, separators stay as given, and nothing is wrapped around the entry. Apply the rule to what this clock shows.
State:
{"hour": 3, "minute": 38}
